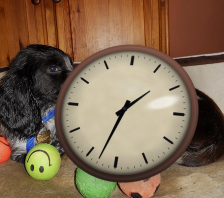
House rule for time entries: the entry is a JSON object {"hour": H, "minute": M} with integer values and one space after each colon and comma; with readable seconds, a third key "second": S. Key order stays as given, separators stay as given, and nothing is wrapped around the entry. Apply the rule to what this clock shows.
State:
{"hour": 1, "minute": 33}
